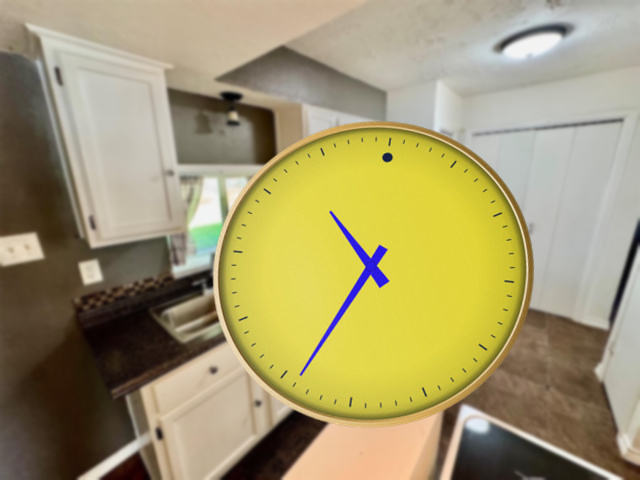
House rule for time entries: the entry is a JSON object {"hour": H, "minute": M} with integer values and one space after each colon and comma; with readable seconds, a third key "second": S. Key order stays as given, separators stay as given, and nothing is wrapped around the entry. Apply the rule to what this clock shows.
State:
{"hour": 10, "minute": 34}
